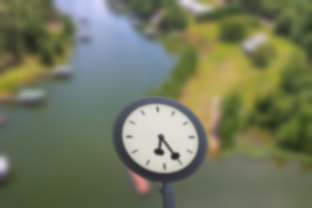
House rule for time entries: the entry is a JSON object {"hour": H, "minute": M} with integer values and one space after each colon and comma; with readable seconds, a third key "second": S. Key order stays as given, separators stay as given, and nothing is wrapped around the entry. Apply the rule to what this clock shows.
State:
{"hour": 6, "minute": 25}
